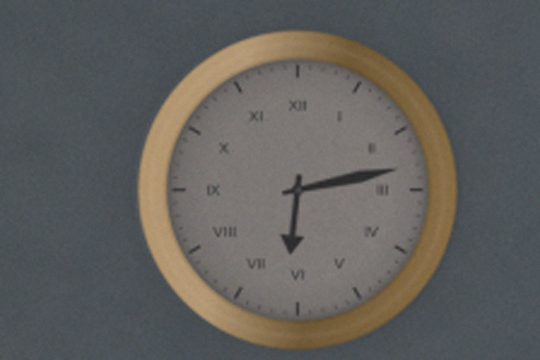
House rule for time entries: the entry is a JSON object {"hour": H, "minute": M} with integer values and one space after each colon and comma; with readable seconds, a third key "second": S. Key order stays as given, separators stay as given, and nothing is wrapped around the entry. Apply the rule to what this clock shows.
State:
{"hour": 6, "minute": 13}
